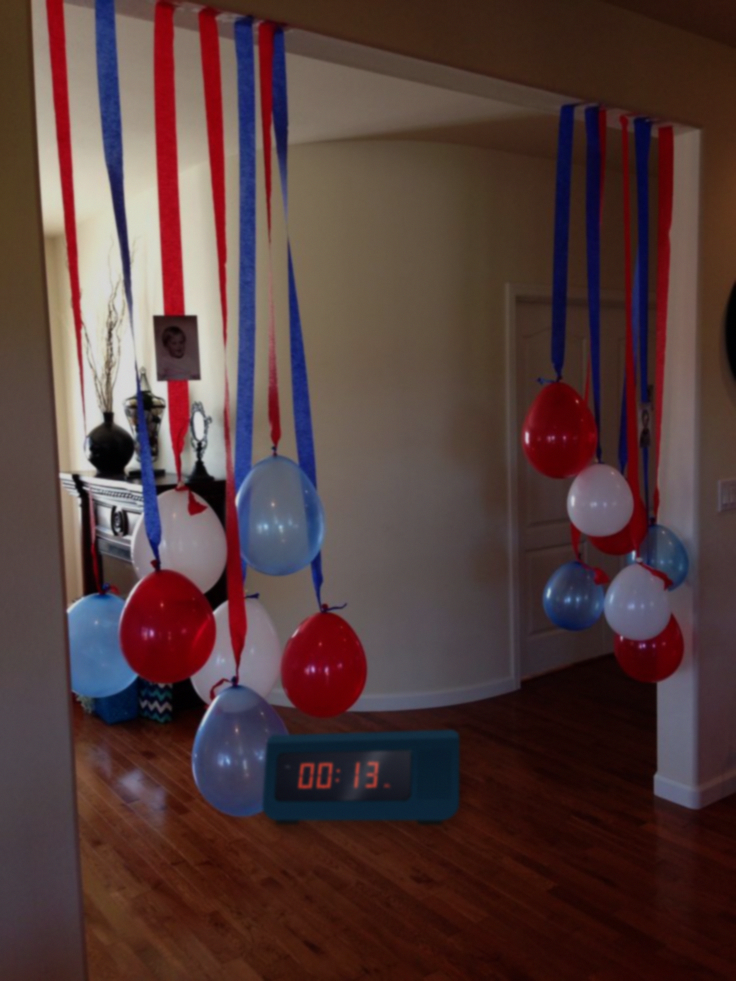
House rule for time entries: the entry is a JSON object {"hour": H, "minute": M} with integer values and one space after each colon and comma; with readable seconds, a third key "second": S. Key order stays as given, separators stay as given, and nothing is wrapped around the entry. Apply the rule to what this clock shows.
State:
{"hour": 0, "minute": 13}
